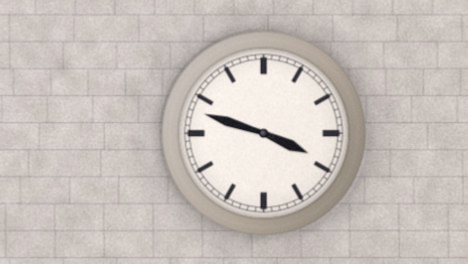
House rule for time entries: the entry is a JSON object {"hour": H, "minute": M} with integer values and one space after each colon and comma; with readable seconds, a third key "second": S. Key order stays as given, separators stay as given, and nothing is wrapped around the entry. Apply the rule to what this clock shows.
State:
{"hour": 3, "minute": 48}
